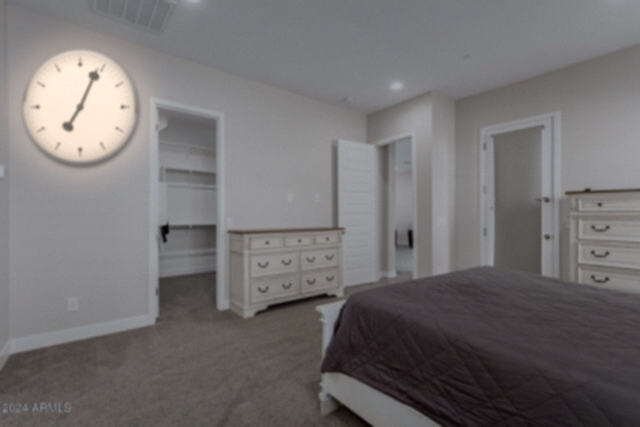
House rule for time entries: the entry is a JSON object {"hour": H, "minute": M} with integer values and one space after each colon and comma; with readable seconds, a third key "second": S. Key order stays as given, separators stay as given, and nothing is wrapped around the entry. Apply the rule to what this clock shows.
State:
{"hour": 7, "minute": 4}
